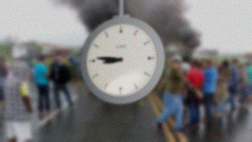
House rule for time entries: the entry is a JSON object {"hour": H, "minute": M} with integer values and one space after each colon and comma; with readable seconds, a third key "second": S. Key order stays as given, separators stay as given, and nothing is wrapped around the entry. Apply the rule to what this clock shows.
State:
{"hour": 8, "minute": 46}
